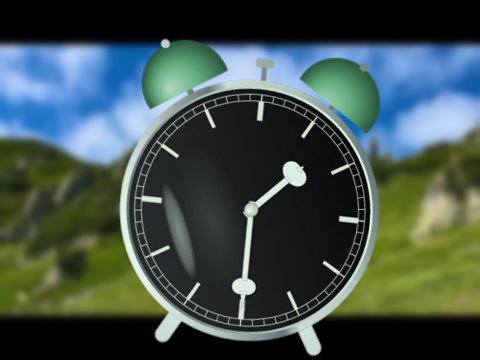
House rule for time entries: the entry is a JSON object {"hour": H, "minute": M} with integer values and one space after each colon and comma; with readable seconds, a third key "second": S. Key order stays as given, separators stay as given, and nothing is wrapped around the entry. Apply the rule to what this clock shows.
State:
{"hour": 1, "minute": 30}
